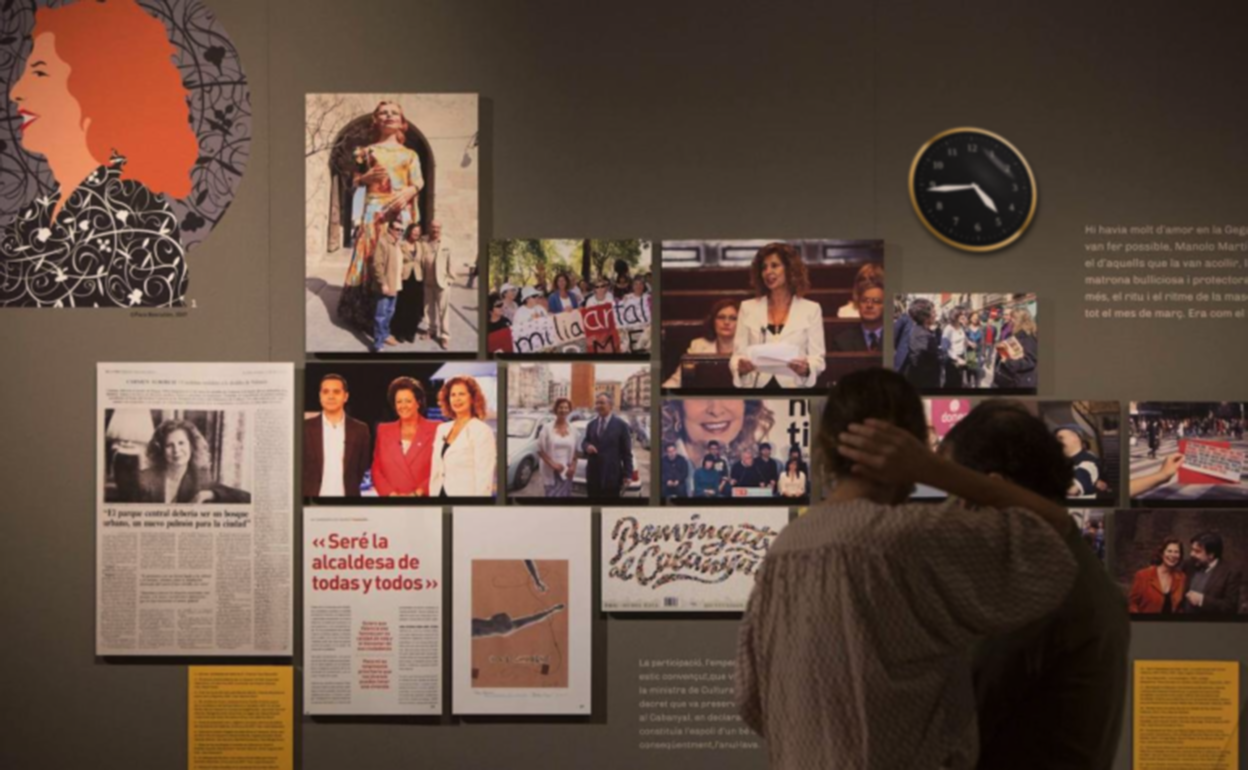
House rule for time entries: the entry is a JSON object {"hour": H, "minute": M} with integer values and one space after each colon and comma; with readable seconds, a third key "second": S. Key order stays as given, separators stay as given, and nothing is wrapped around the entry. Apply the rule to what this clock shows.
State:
{"hour": 4, "minute": 44}
